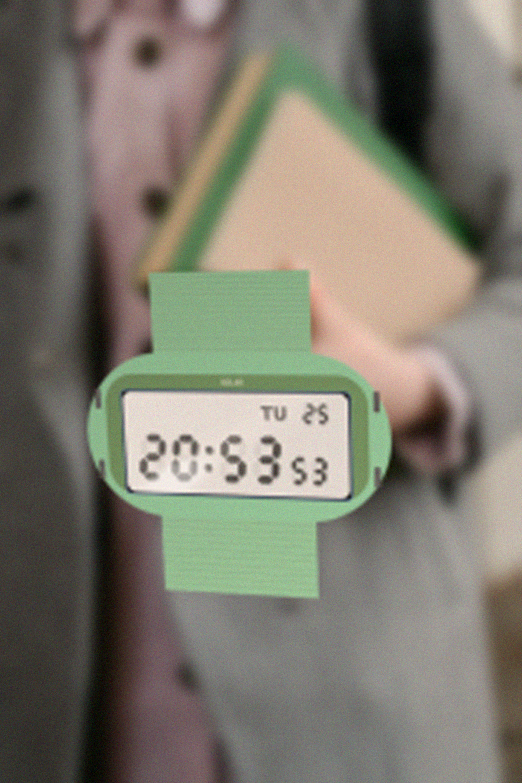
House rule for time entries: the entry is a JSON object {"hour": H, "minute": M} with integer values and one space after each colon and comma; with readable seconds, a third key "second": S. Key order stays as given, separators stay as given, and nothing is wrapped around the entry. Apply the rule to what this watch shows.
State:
{"hour": 20, "minute": 53, "second": 53}
